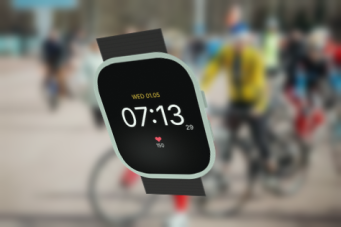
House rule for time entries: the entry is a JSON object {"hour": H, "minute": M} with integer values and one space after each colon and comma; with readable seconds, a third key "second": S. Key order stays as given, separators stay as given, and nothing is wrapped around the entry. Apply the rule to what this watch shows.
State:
{"hour": 7, "minute": 13}
